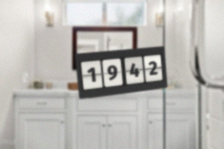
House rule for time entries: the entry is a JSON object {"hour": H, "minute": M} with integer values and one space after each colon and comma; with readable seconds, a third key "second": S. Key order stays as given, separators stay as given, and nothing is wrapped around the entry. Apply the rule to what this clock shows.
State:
{"hour": 19, "minute": 42}
